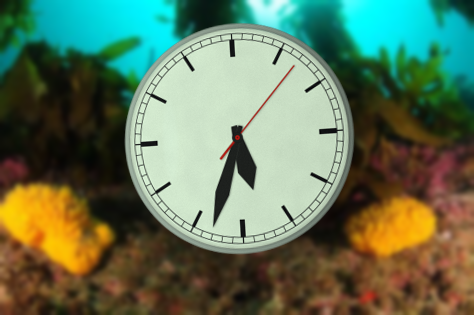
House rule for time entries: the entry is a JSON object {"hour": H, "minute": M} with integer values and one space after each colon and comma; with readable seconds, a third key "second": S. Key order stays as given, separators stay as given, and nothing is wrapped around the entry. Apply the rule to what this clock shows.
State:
{"hour": 5, "minute": 33, "second": 7}
